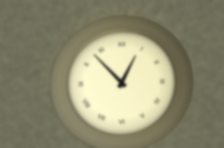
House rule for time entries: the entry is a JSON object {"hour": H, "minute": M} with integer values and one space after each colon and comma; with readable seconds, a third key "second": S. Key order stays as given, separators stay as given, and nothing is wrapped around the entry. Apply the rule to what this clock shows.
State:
{"hour": 12, "minute": 53}
